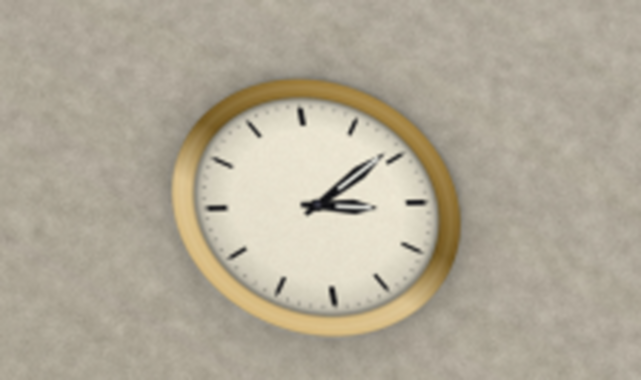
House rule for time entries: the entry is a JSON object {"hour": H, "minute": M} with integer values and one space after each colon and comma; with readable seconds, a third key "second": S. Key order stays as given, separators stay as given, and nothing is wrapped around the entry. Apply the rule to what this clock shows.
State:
{"hour": 3, "minute": 9}
